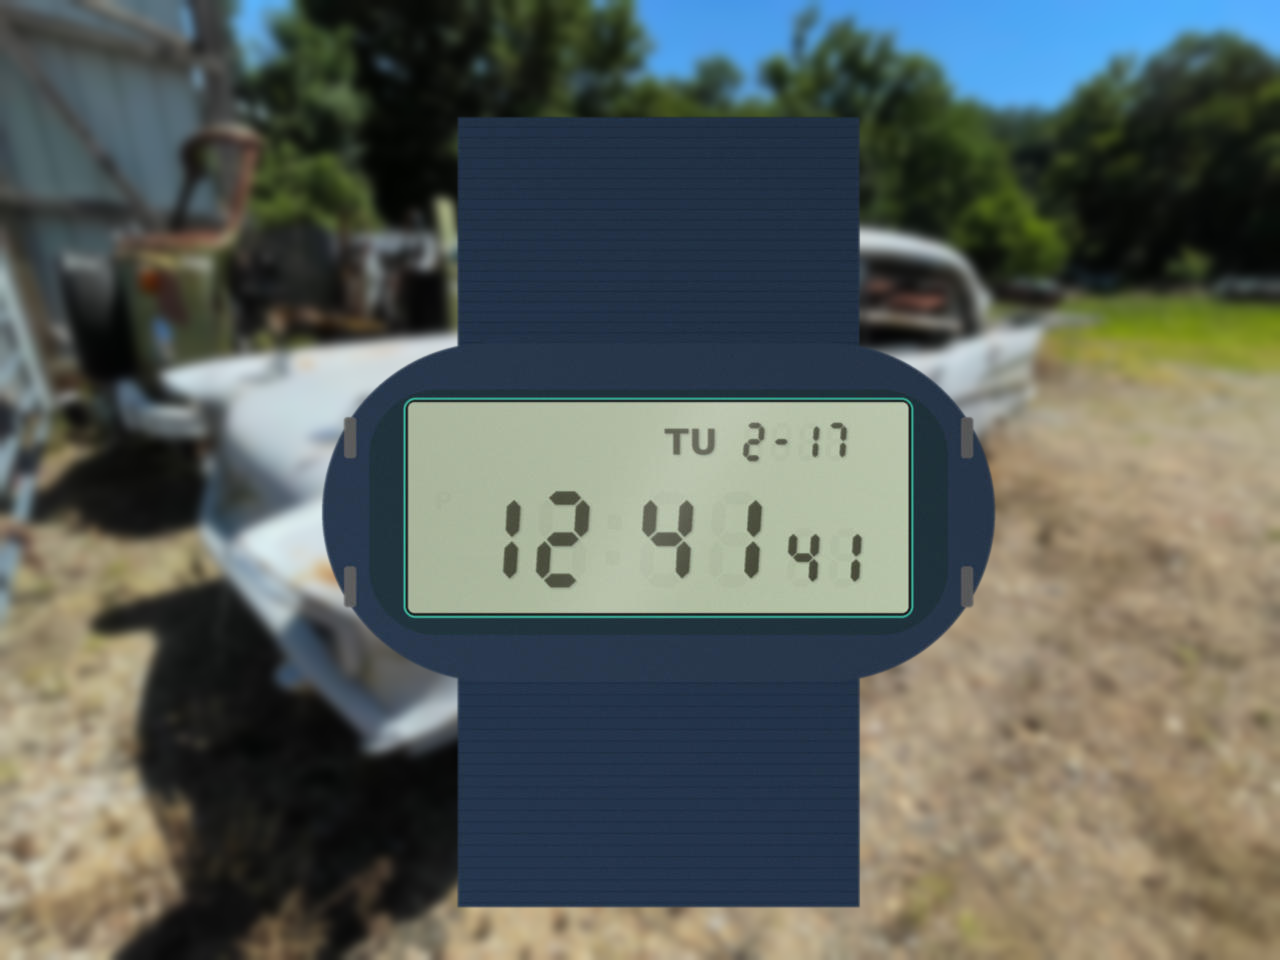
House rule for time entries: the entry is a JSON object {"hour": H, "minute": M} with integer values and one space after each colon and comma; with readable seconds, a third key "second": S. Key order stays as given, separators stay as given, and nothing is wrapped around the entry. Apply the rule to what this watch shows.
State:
{"hour": 12, "minute": 41, "second": 41}
